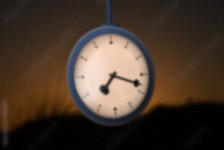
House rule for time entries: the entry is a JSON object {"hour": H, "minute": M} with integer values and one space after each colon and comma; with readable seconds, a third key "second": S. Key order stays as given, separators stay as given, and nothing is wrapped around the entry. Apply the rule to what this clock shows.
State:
{"hour": 7, "minute": 18}
